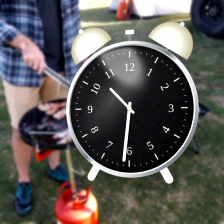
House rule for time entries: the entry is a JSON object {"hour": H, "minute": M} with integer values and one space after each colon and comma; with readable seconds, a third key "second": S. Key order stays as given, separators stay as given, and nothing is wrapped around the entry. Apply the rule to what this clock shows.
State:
{"hour": 10, "minute": 31}
